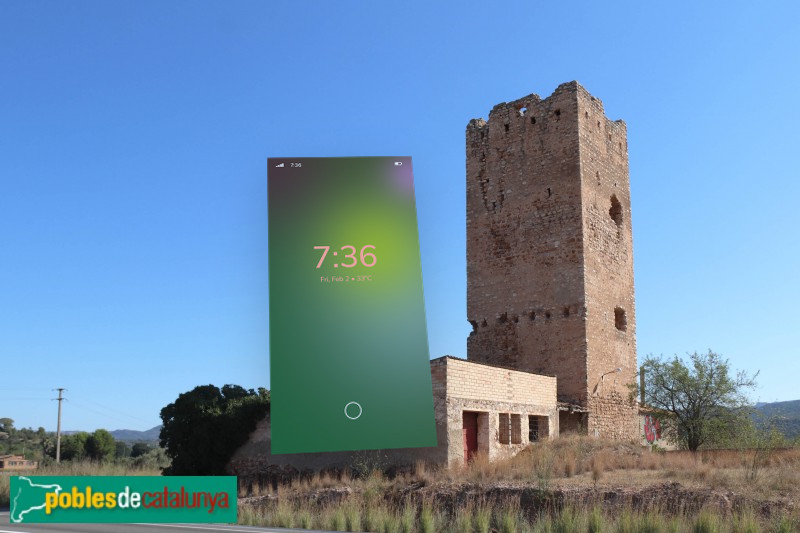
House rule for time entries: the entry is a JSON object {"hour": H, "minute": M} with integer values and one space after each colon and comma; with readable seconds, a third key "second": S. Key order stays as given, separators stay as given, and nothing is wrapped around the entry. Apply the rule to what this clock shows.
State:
{"hour": 7, "minute": 36}
